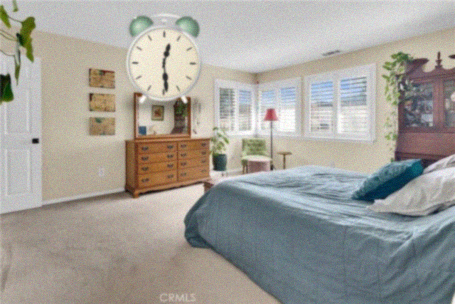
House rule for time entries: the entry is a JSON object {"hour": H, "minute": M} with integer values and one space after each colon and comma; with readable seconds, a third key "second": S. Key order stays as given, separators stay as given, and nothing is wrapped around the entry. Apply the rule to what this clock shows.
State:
{"hour": 12, "minute": 29}
